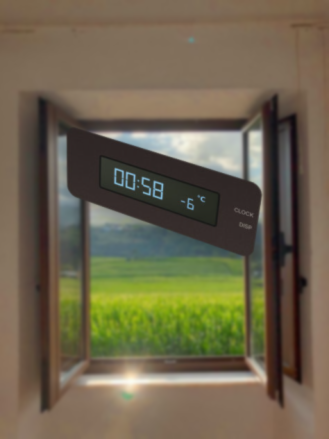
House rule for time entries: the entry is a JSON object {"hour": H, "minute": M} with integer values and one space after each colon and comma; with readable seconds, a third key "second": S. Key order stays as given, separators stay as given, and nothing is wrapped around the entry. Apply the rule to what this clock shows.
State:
{"hour": 0, "minute": 58}
